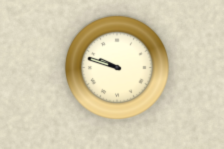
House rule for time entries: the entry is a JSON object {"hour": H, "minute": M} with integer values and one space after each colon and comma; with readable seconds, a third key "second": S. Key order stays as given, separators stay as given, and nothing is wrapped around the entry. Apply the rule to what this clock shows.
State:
{"hour": 9, "minute": 48}
